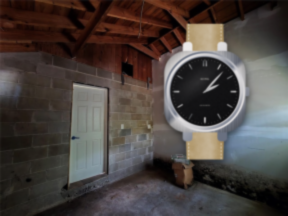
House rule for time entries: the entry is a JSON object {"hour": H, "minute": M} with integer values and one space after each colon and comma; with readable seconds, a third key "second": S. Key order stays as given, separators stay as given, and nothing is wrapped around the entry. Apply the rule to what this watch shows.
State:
{"hour": 2, "minute": 7}
